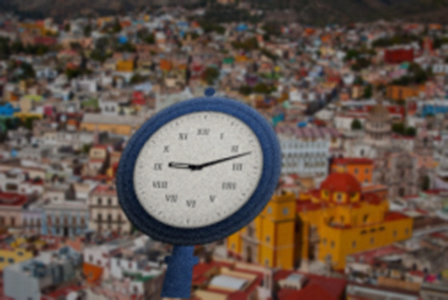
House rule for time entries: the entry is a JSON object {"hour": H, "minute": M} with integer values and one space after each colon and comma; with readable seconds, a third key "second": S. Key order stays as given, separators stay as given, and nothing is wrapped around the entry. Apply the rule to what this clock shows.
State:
{"hour": 9, "minute": 12}
